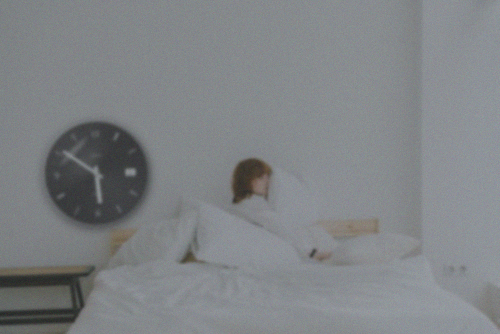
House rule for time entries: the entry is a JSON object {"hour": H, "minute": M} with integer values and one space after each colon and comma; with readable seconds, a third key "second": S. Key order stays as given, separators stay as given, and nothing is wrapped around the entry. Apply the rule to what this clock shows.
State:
{"hour": 5, "minute": 51}
